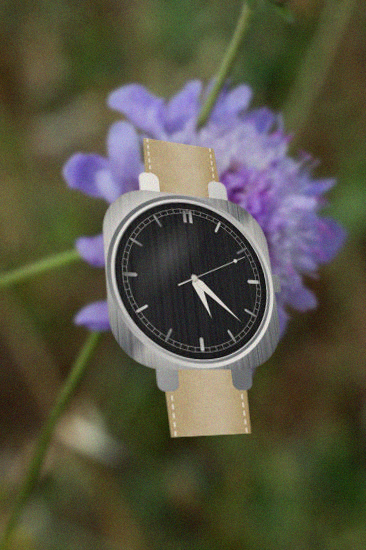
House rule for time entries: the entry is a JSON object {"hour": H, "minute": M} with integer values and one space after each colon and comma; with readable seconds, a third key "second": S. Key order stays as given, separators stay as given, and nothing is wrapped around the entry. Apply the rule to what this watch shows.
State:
{"hour": 5, "minute": 22, "second": 11}
